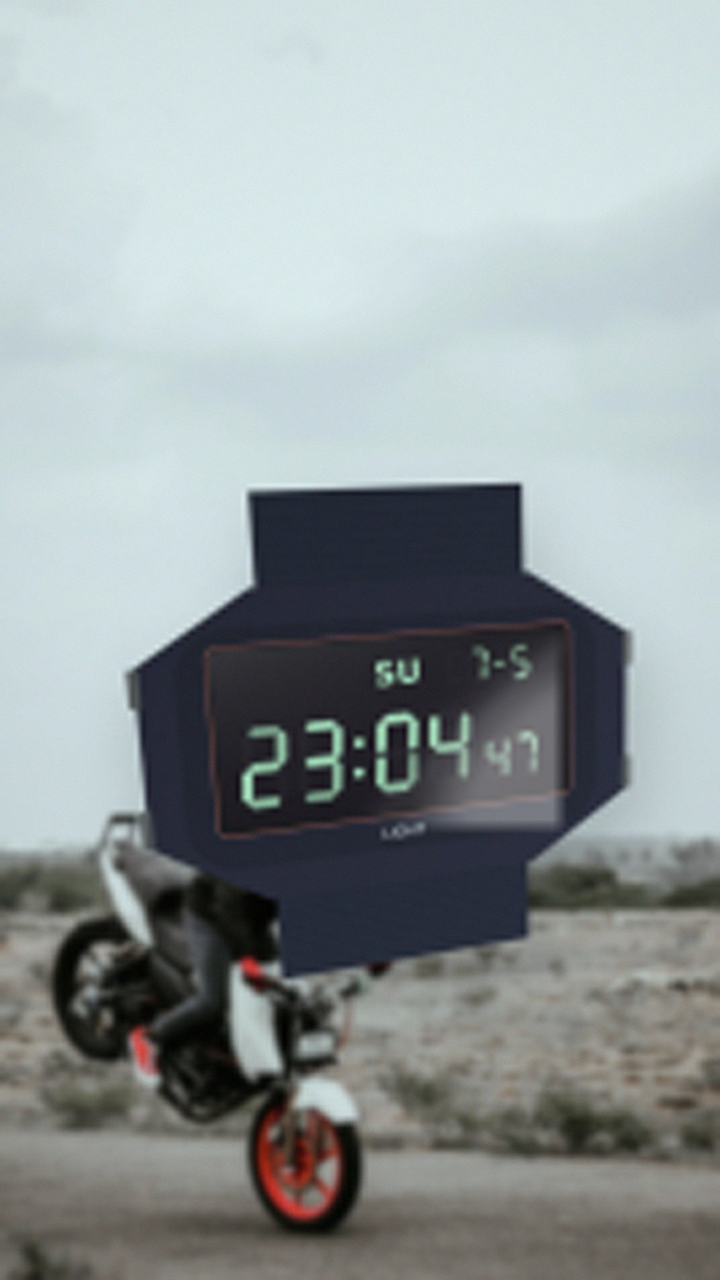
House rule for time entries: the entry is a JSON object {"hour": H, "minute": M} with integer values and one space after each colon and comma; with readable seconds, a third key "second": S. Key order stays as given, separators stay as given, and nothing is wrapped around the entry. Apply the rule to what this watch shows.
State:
{"hour": 23, "minute": 4, "second": 47}
